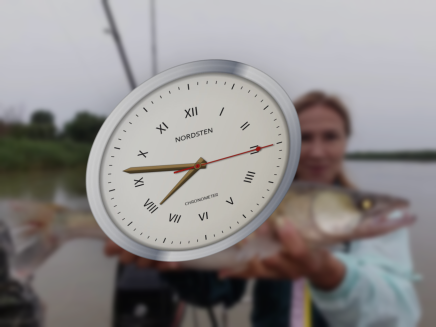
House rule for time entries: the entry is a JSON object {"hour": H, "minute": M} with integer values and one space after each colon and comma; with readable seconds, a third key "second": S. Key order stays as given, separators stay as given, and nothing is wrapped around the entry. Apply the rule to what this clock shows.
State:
{"hour": 7, "minute": 47, "second": 15}
